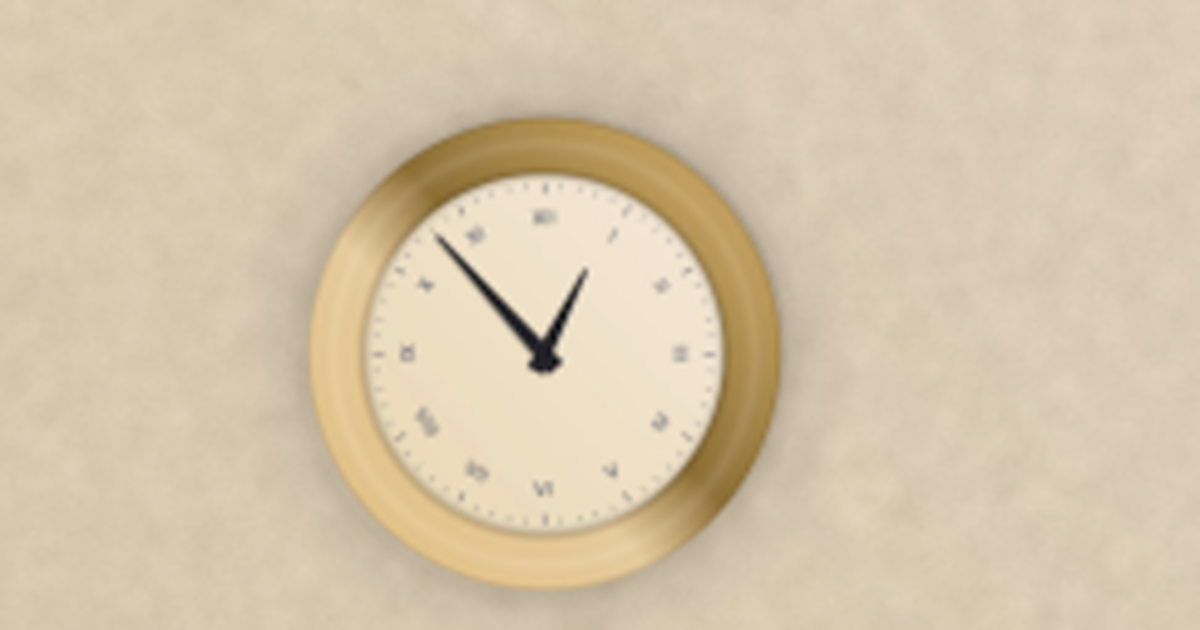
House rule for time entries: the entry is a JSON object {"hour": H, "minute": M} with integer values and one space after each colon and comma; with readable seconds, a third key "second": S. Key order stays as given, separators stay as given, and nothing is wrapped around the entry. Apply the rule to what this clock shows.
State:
{"hour": 12, "minute": 53}
